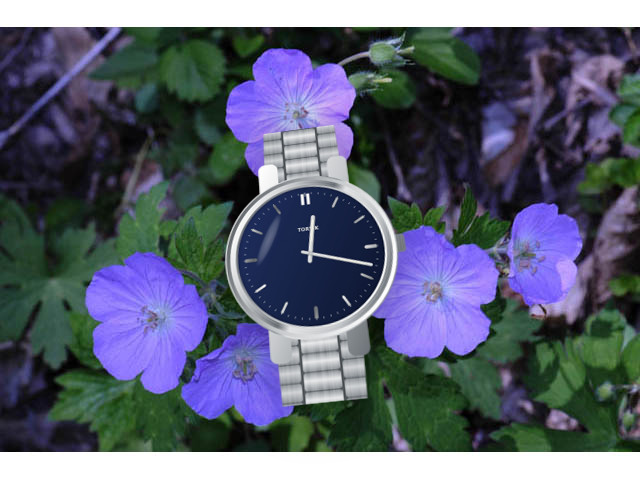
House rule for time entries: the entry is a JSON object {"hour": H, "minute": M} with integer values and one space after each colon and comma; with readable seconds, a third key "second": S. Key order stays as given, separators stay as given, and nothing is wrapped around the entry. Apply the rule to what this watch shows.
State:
{"hour": 12, "minute": 18}
